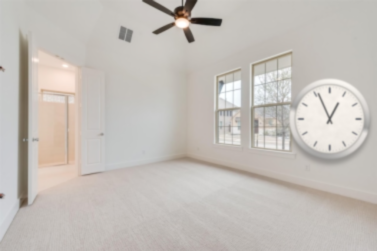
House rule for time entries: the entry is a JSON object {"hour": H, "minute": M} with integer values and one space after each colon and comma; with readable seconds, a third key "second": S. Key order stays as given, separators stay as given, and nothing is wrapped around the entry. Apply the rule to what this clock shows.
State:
{"hour": 12, "minute": 56}
